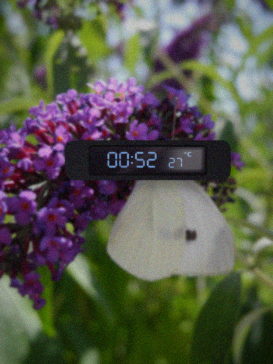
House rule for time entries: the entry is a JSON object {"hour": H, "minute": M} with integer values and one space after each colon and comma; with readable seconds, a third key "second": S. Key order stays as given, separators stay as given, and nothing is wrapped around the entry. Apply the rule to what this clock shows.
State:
{"hour": 0, "minute": 52}
